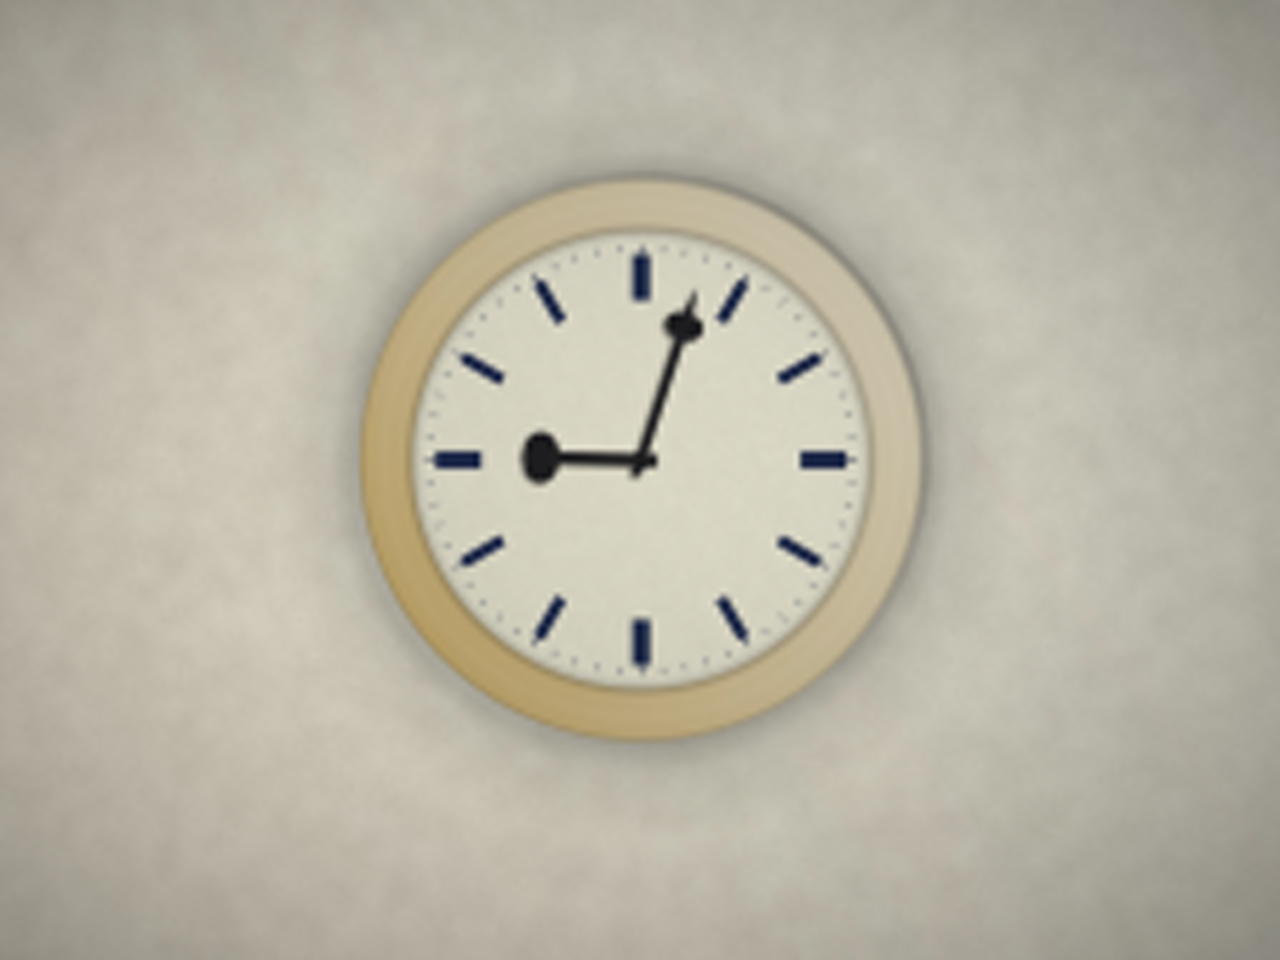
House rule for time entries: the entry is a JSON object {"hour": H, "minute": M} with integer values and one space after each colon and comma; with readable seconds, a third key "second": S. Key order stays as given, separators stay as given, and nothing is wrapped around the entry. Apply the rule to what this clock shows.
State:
{"hour": 9, "minute": 3}
